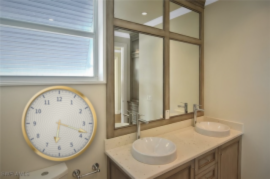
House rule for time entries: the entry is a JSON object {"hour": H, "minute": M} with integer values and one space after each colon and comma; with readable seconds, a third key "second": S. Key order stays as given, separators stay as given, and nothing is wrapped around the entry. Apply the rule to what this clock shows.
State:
{"hour": 6, "minute": 18}
